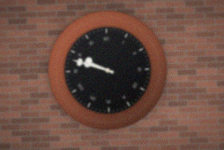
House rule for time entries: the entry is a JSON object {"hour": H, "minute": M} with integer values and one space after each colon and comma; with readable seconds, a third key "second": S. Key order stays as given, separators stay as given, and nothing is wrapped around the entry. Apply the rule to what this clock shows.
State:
{"hour": 9, "minute": 48}
